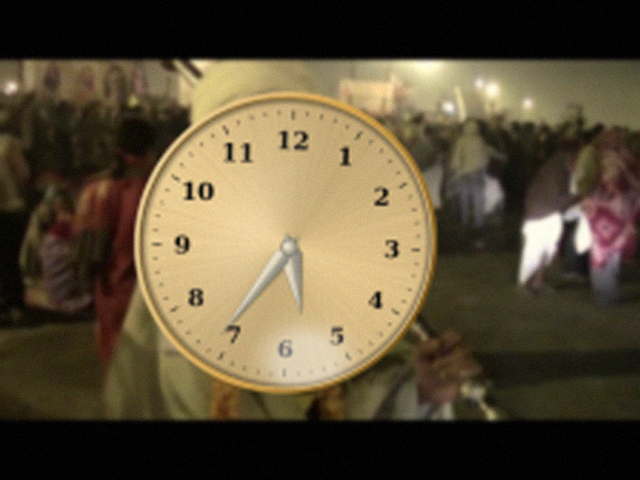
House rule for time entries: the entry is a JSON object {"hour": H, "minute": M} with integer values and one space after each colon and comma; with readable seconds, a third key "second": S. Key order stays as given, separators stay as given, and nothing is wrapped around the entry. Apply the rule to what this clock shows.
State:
{"hour": 5, "minute": 36}
